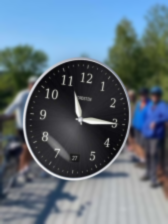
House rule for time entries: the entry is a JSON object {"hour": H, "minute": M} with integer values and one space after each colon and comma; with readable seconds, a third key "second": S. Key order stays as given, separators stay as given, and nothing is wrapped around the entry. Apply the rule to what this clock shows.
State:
{"hour": 11, "minute": 15}
